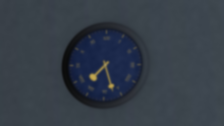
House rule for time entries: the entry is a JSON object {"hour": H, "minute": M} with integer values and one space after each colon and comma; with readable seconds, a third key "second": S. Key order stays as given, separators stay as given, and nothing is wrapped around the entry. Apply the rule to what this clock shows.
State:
{"hour": 7, "minute": 27}
